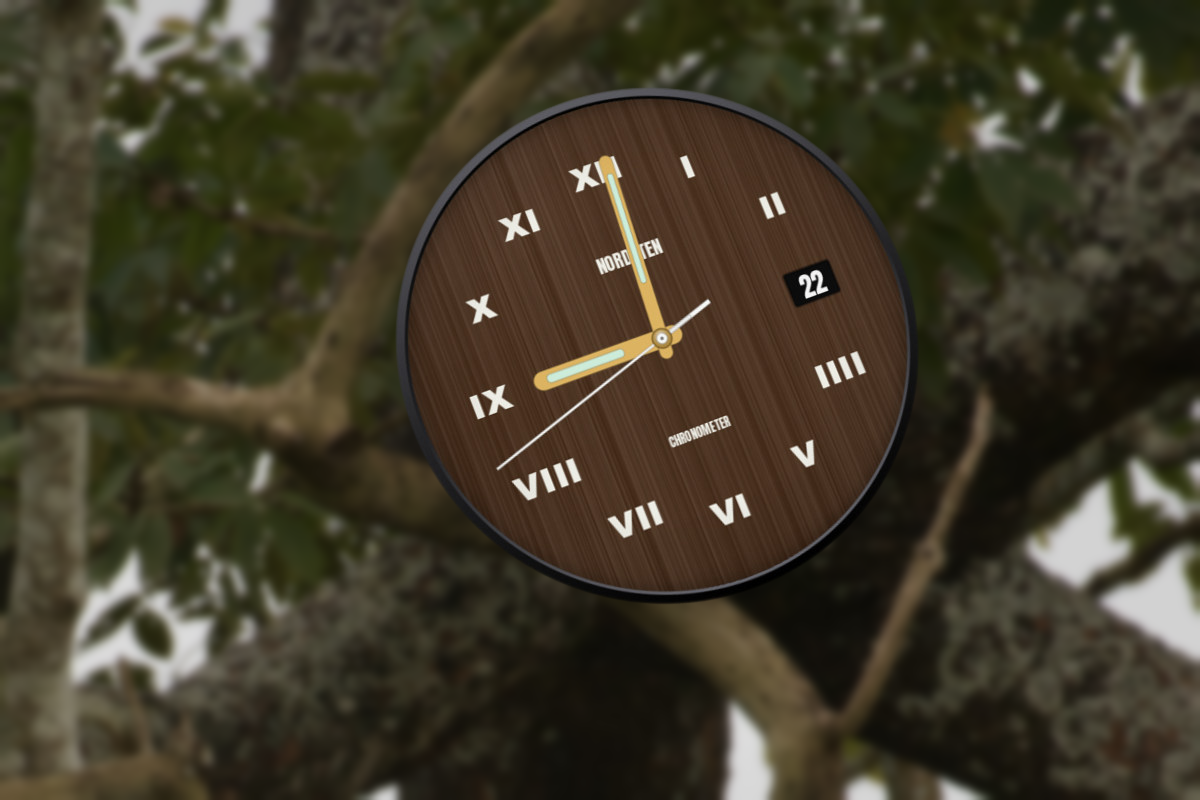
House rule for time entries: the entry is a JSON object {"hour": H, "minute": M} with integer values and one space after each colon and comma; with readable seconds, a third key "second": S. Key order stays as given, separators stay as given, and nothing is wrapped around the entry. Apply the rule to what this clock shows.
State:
{"hour": 9, "minute": 0, "second": 42}
